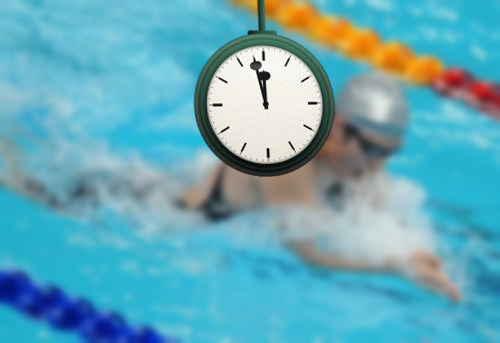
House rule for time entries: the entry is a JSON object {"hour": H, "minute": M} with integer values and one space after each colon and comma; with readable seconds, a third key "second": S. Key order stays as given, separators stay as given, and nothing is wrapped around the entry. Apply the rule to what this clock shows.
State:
{"hour": 11, "minute": 58}
